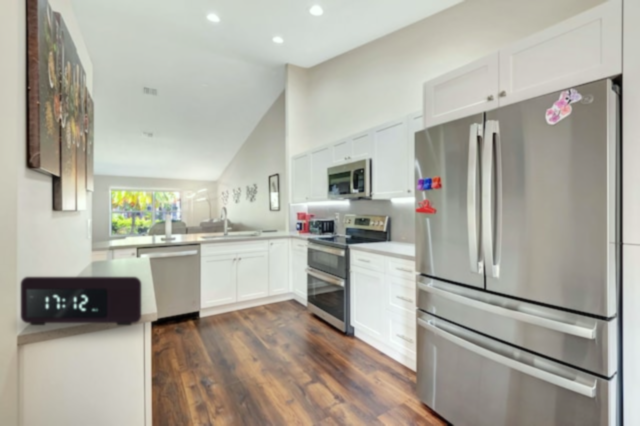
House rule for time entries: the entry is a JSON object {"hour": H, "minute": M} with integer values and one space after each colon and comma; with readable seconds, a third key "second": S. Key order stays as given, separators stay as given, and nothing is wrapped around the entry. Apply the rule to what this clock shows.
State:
{"hour": 17, "minute": 12}
